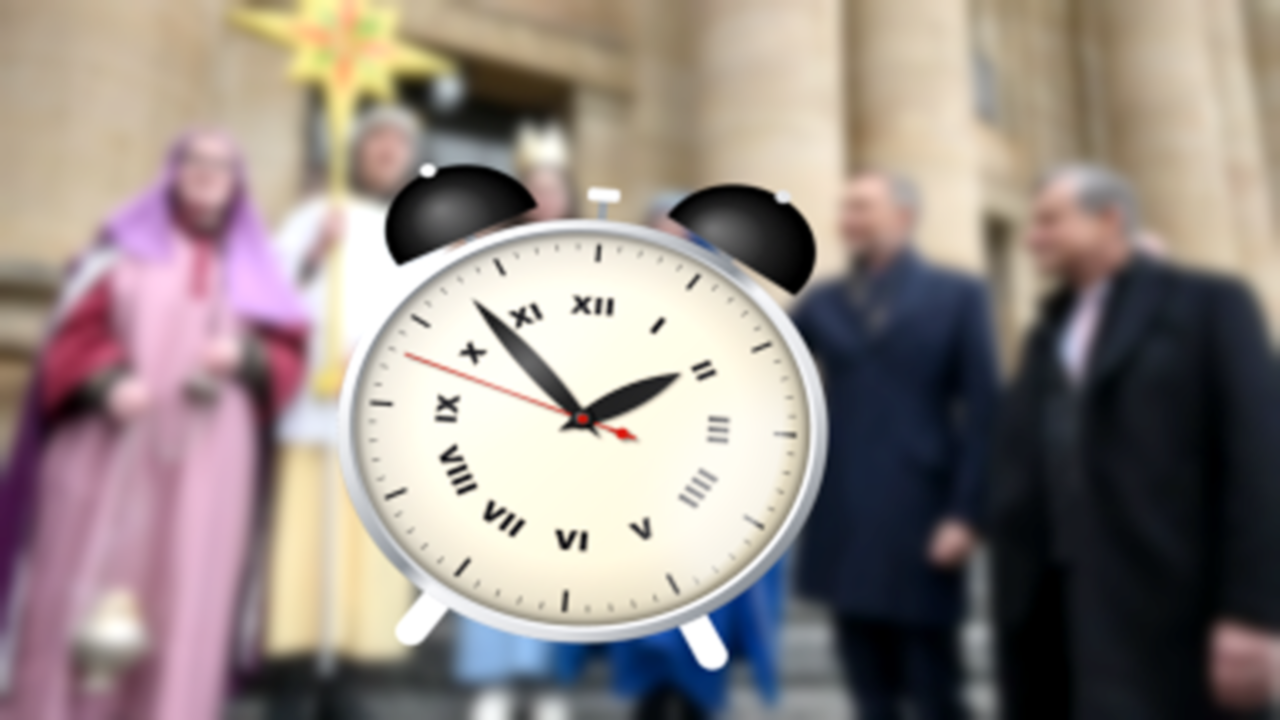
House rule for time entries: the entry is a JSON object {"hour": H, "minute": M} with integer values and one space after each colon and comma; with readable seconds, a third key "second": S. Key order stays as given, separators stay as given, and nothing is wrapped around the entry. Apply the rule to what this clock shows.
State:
{"hour": 1, "minute": 52, "second": 48}
